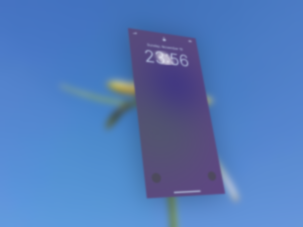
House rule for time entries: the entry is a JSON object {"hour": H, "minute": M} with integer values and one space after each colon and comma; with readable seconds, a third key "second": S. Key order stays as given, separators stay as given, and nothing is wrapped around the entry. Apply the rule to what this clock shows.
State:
{"hour": 23, "minute": 56}
